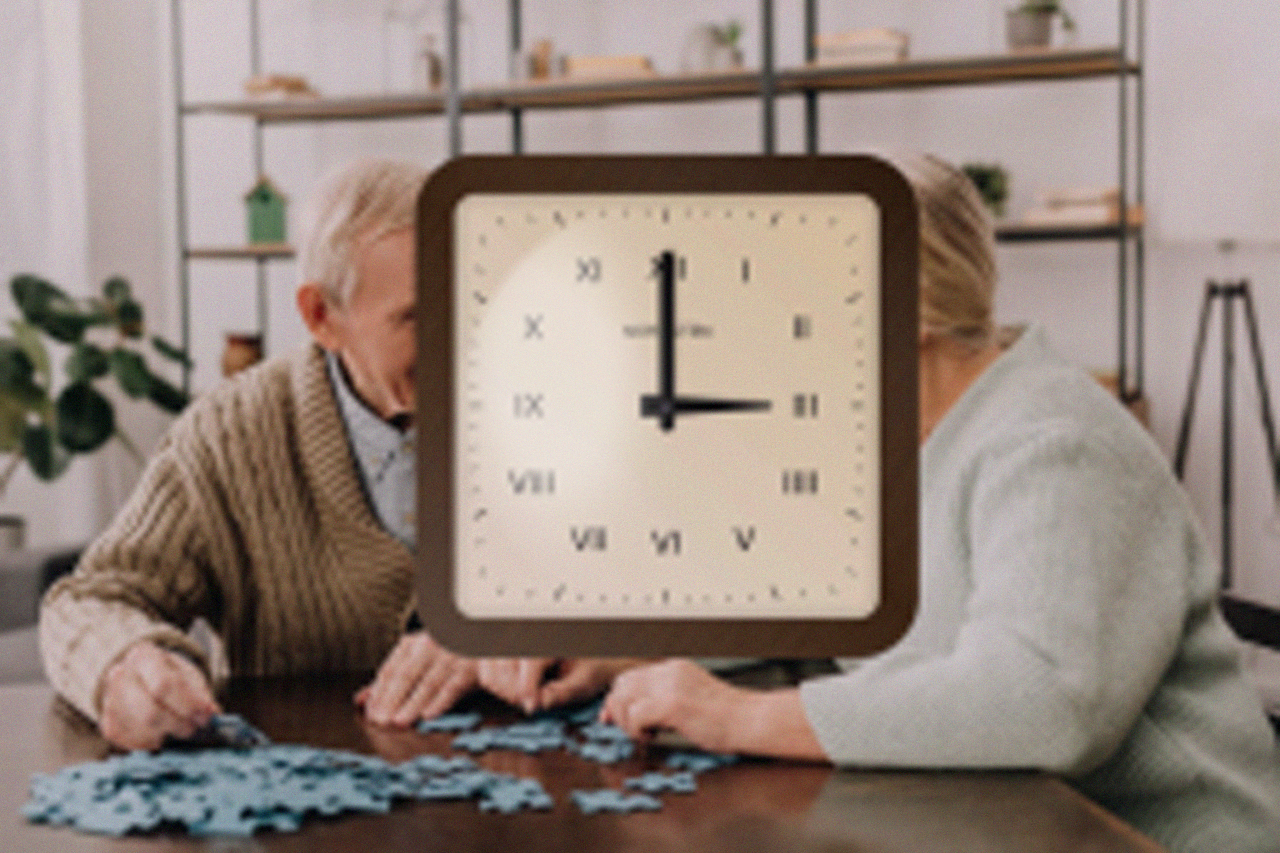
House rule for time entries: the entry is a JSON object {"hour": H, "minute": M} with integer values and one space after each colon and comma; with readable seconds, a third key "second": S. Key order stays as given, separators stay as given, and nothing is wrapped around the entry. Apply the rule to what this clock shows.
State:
{"hour": 3, "minute": 0}
